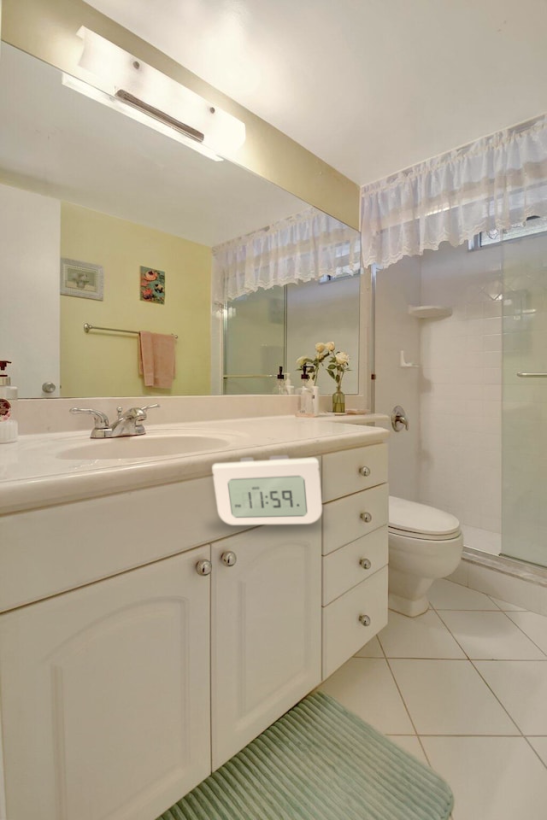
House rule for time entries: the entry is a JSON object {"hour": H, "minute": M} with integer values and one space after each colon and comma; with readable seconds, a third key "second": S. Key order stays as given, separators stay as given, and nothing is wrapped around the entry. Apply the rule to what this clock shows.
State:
{"hour": 11, "minute": 59}
